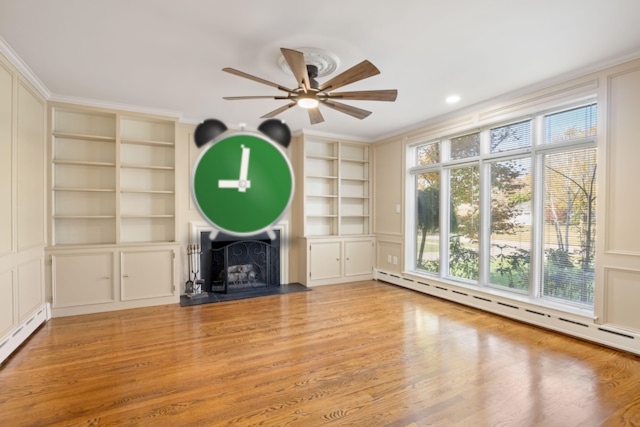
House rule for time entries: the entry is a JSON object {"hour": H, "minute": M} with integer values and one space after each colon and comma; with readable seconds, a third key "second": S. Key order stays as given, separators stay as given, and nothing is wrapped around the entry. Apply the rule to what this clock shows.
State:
{"hour": 9, "minute": 1}
